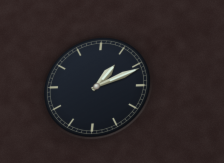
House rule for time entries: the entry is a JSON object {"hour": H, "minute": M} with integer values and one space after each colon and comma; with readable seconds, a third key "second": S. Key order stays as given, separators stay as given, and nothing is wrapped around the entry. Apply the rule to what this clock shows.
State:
{"hour": 1, "minute": 11}
